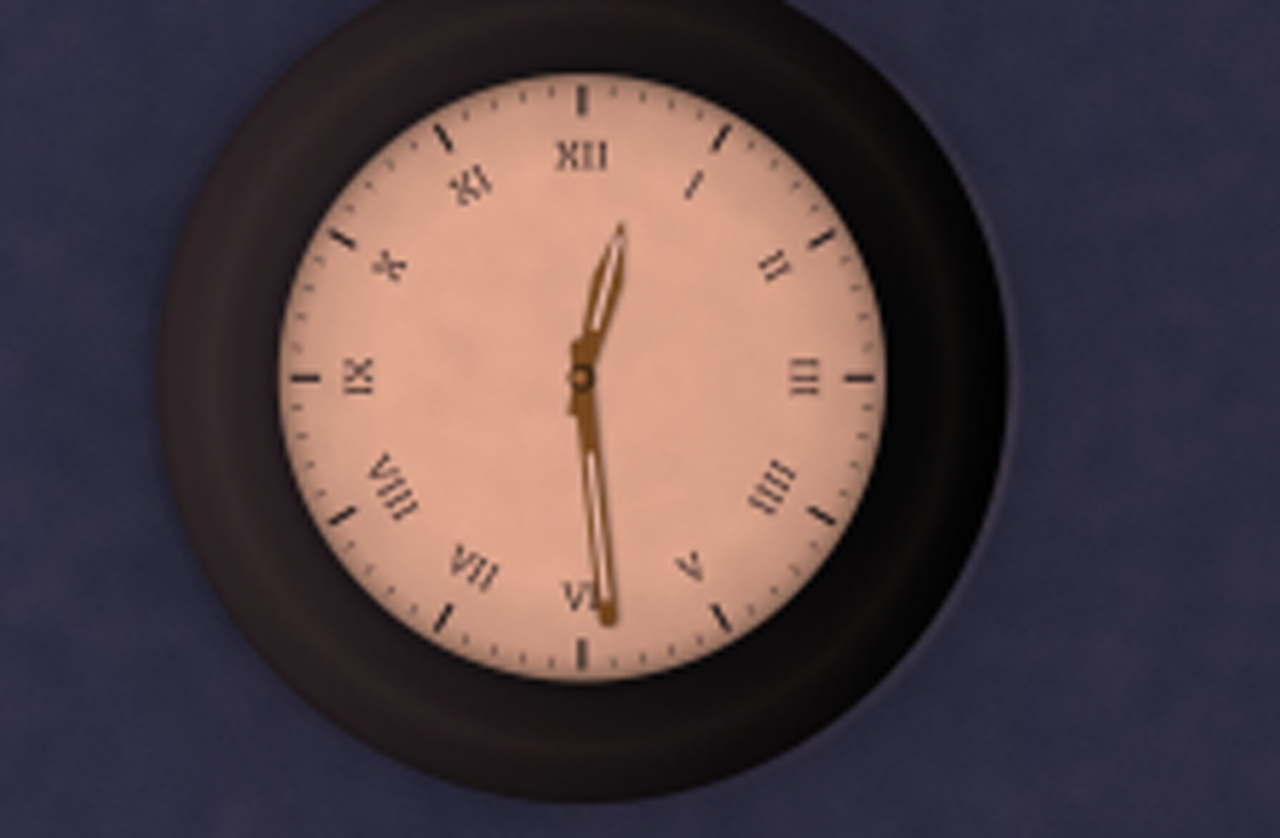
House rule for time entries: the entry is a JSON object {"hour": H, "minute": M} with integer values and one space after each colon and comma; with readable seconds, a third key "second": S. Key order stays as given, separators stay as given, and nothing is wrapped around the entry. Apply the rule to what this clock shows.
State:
{"hour": 12, "minute": 29}
